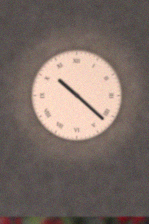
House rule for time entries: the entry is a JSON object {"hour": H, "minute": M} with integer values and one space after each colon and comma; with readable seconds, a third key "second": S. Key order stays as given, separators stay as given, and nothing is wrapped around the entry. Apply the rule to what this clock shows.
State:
{"hour": 10, "minute": 22}
